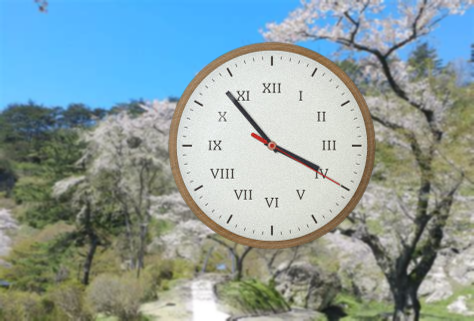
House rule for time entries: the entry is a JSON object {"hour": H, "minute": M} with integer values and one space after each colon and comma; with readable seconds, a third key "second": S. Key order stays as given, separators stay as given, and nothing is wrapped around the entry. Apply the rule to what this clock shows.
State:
{"hour": 3, "minute": 53, "second": 20}
